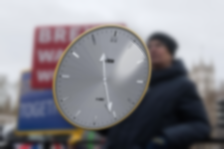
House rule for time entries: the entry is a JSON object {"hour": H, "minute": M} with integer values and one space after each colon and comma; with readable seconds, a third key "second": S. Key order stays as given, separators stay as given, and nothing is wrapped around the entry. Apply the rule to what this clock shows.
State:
{"hour": 11, "minute": 26}
